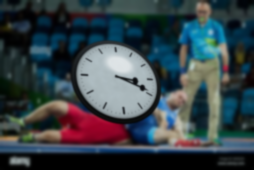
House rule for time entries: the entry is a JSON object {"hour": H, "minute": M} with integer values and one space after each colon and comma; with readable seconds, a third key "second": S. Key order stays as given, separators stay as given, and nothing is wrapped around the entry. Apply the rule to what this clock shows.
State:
{"hour": 3, "minute": 19}
